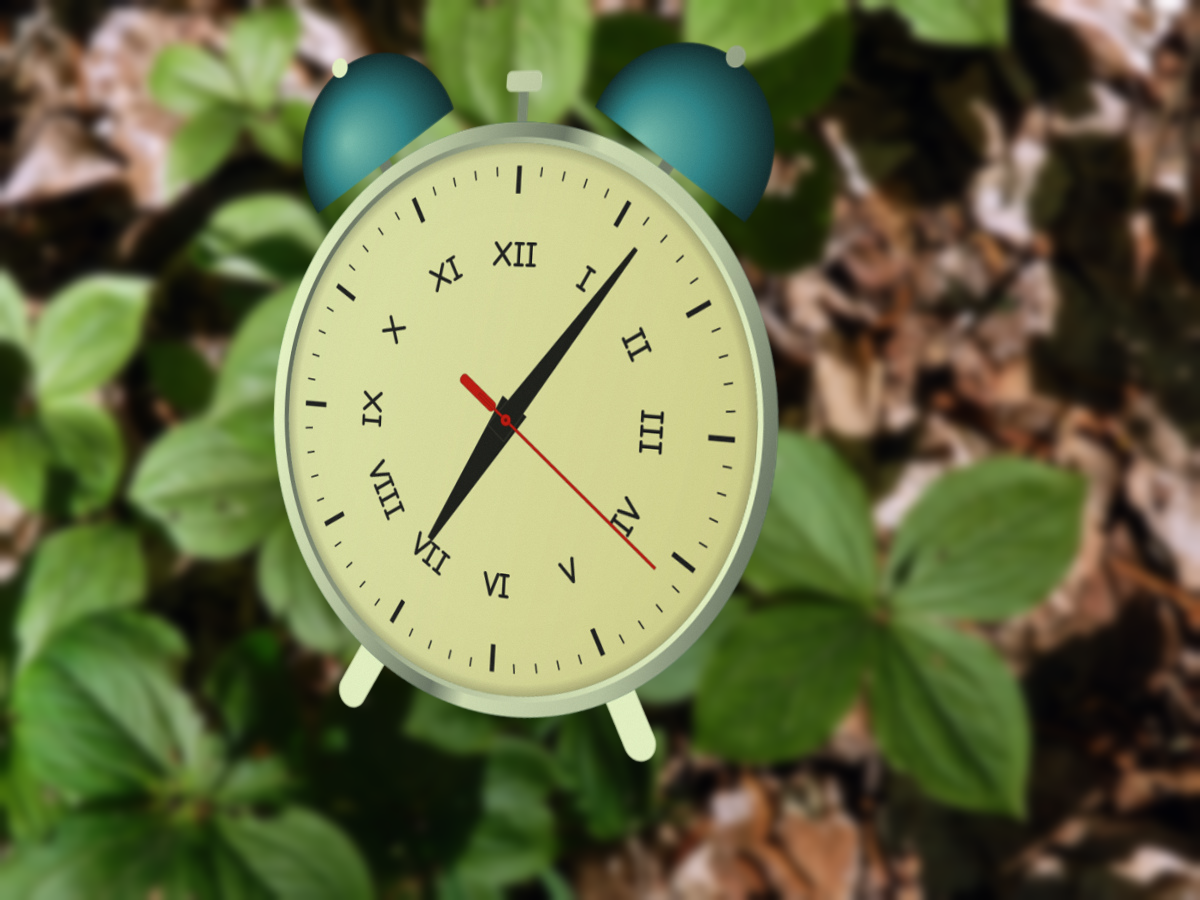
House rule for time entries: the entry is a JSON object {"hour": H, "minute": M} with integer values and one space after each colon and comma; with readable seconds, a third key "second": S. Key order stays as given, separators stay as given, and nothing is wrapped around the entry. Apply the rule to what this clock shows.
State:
{"hour": 7, "minute": 6, "second": 21}
